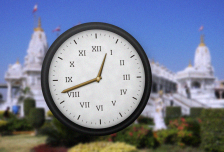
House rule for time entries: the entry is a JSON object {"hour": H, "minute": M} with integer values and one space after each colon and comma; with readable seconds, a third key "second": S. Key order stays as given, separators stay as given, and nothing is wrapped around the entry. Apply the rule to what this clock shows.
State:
{"hour": 12, "minute": 42}
